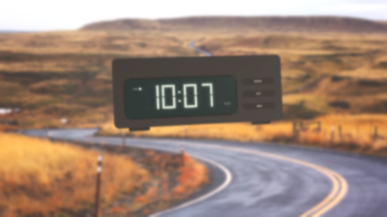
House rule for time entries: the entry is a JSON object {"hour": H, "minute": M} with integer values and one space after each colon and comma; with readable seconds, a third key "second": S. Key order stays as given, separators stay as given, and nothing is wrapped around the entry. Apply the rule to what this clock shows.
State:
{"hour": 10, "minute": 7}
